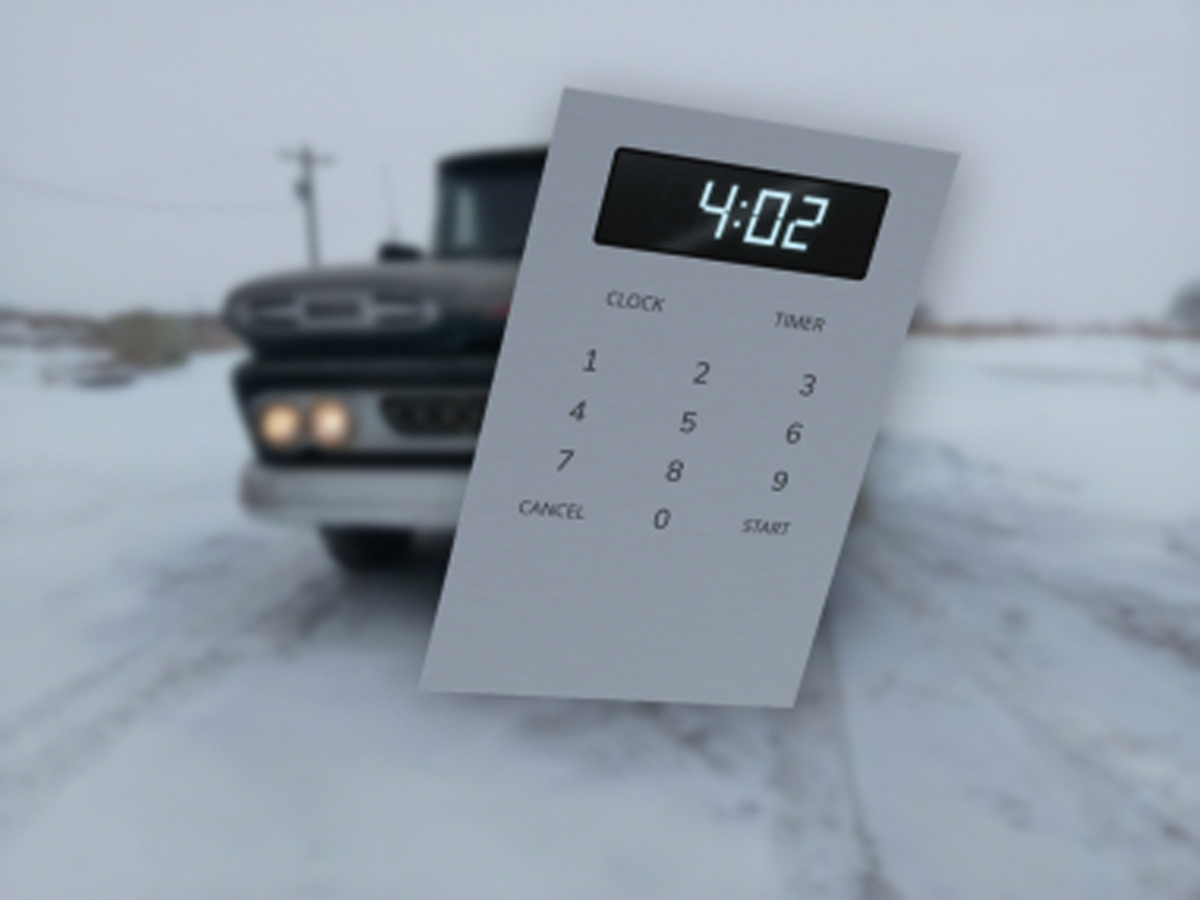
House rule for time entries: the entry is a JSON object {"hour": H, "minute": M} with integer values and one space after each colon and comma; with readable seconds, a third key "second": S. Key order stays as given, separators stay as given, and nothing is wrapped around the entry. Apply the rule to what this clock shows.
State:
{"hour": 4, "minute": 2}
